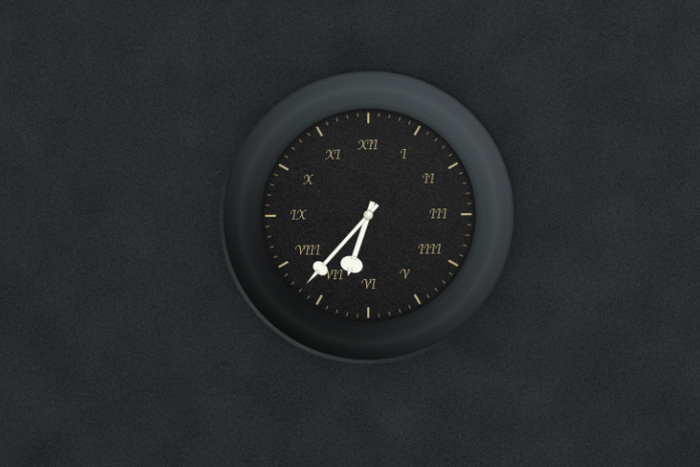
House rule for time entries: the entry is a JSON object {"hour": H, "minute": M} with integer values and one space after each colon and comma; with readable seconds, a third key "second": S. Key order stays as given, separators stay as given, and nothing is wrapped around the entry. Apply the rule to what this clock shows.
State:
{"hour": 6, "minute": 37}
